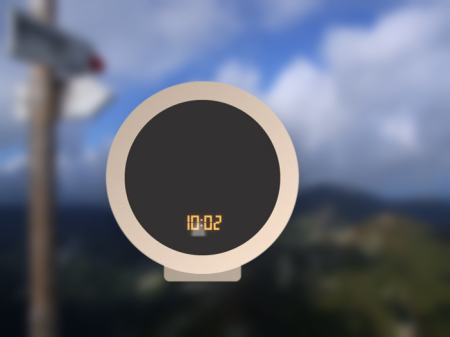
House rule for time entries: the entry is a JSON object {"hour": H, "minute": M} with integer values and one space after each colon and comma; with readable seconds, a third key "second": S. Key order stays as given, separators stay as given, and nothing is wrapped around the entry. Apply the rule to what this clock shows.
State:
{"hour": 10, "minute": 2}
